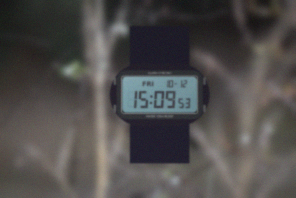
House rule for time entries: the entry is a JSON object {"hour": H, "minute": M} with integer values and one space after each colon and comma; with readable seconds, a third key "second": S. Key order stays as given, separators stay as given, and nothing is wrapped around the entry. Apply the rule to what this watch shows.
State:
{"hour": 15, "minute": 9, "second": 53}
